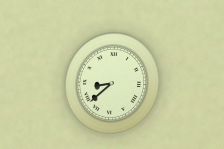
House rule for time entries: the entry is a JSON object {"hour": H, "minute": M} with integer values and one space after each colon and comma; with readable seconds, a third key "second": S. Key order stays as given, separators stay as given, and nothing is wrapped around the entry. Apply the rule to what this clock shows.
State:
{"hour": 8, "minute": 38}
